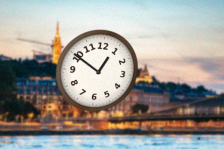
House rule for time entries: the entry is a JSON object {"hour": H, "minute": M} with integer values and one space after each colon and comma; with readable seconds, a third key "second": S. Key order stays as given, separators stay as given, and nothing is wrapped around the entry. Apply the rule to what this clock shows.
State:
{"hour": 12, "minute": 50}
